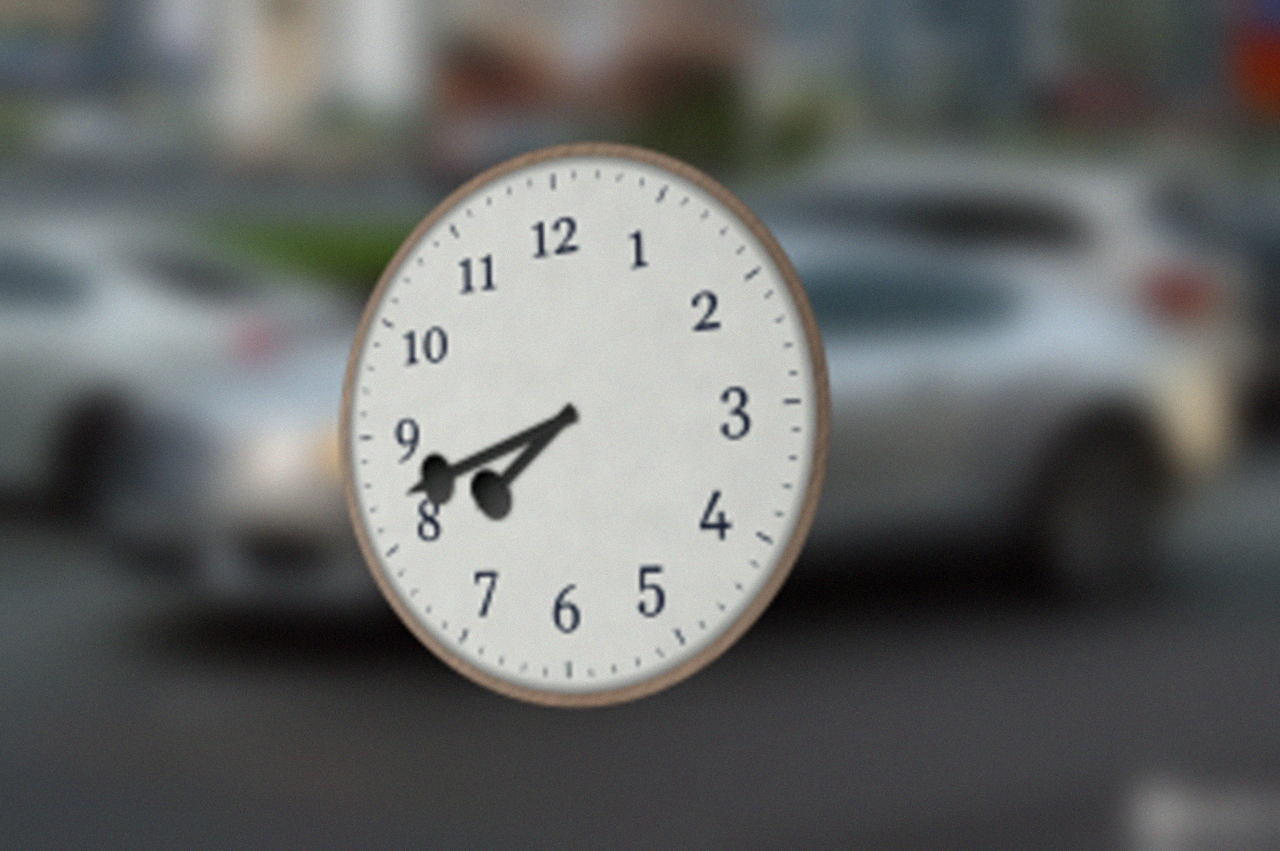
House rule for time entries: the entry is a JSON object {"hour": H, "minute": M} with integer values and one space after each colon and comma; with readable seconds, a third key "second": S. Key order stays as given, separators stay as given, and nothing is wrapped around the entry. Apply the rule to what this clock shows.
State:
{"hour": 7, "minute": 42}
